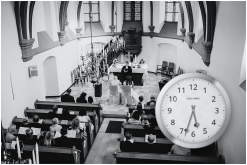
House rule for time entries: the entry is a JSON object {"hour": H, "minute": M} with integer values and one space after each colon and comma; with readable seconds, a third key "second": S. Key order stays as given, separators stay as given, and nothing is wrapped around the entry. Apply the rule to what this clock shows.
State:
{"hour": 5, "minute": 33}
